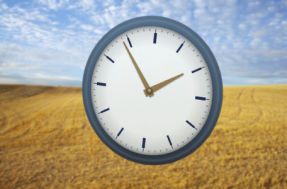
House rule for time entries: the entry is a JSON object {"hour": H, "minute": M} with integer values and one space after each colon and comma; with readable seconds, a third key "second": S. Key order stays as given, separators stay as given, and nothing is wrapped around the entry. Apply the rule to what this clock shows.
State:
{"hour": 1, "minute": 54}
